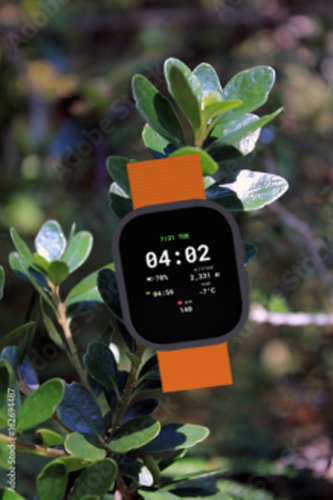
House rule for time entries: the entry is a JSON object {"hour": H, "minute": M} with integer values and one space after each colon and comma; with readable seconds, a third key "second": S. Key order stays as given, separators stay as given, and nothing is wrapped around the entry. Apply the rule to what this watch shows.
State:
{"hour": 4, "minute": 2}
